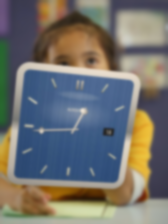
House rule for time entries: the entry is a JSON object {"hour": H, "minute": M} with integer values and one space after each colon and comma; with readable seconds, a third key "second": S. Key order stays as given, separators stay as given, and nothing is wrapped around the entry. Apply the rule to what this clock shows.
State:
{"hour": 12, "minute": 44}
